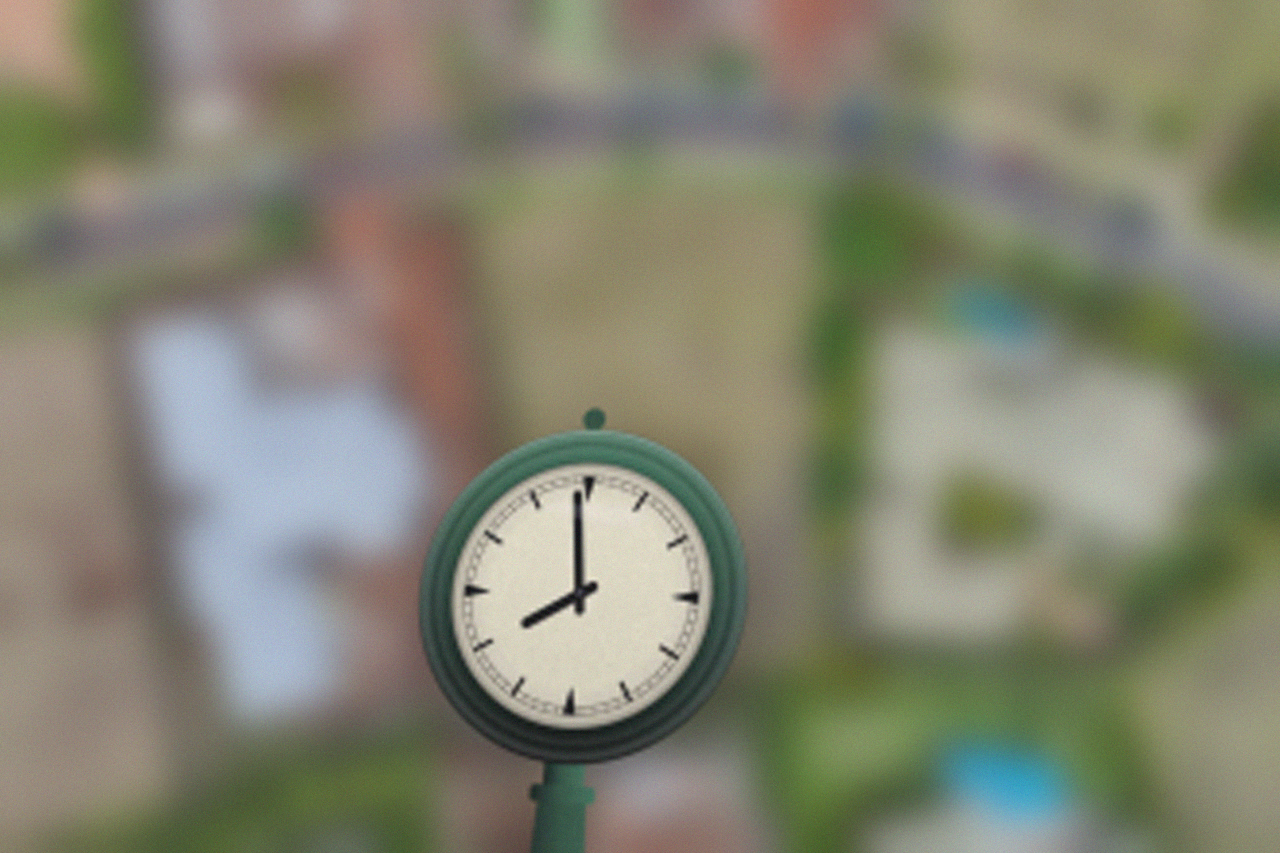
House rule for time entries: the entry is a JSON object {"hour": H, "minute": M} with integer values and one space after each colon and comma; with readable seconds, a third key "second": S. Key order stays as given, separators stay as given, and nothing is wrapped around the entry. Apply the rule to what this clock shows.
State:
{"hour": 7, "minute": 59}
